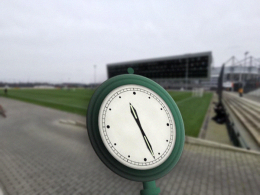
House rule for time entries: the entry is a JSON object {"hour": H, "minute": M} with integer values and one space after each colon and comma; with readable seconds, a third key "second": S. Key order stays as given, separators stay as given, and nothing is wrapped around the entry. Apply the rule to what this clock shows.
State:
{"hour": 11, "minute": 27}
